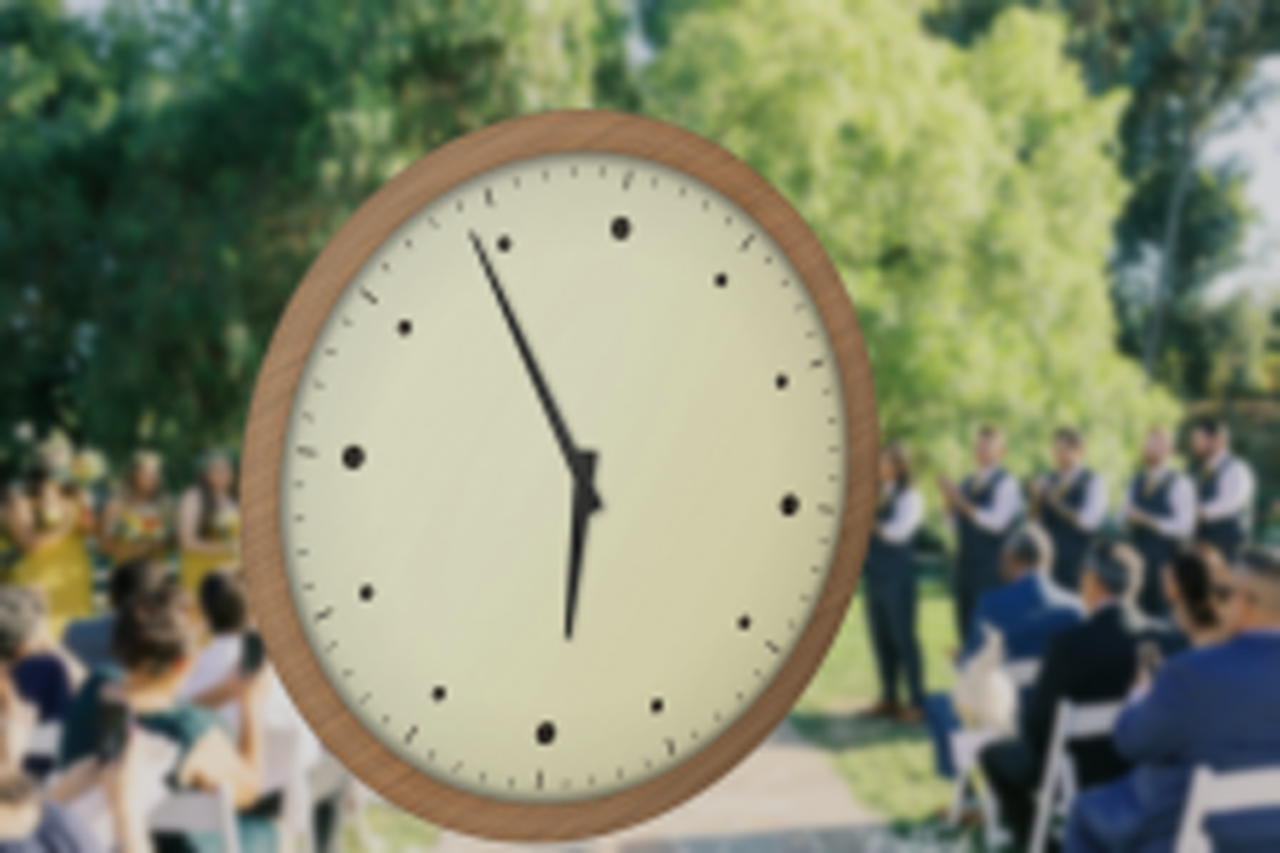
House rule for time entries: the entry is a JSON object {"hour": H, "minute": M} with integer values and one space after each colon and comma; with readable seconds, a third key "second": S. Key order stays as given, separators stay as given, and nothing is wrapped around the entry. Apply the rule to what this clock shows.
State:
{"hour": 5, "minute": 54}
